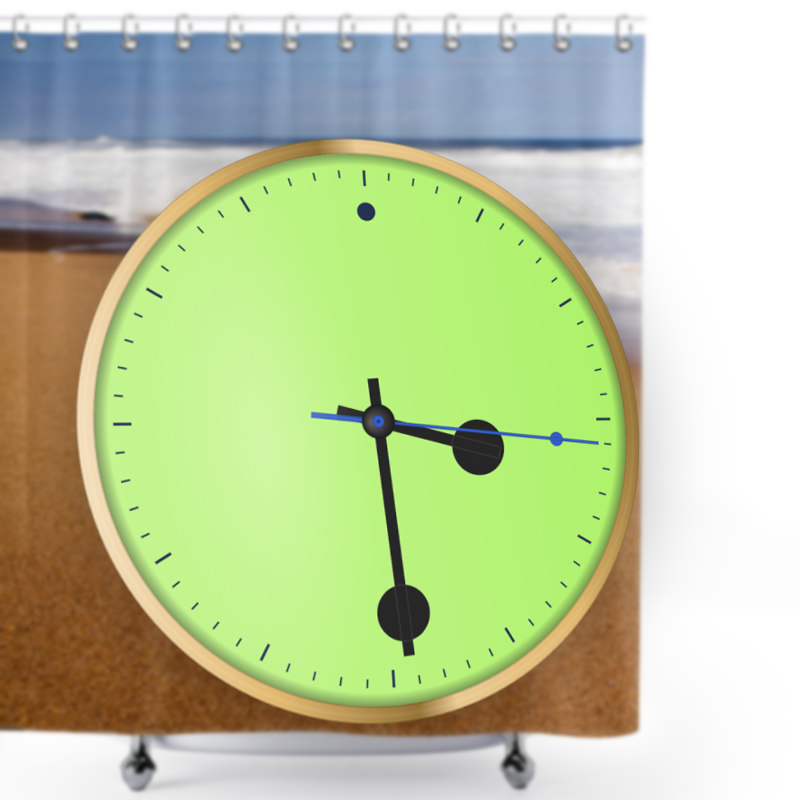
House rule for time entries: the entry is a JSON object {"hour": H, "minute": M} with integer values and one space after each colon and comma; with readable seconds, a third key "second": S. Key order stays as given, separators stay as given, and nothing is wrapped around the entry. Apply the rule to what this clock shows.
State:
{"hour": 3, "minute": 29, "second": 16}
